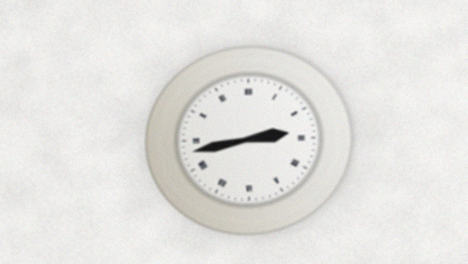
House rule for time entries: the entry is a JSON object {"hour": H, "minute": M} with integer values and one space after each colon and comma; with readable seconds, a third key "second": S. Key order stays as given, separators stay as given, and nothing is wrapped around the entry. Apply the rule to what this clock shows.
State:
{"hour": 2, "minute": 43}
